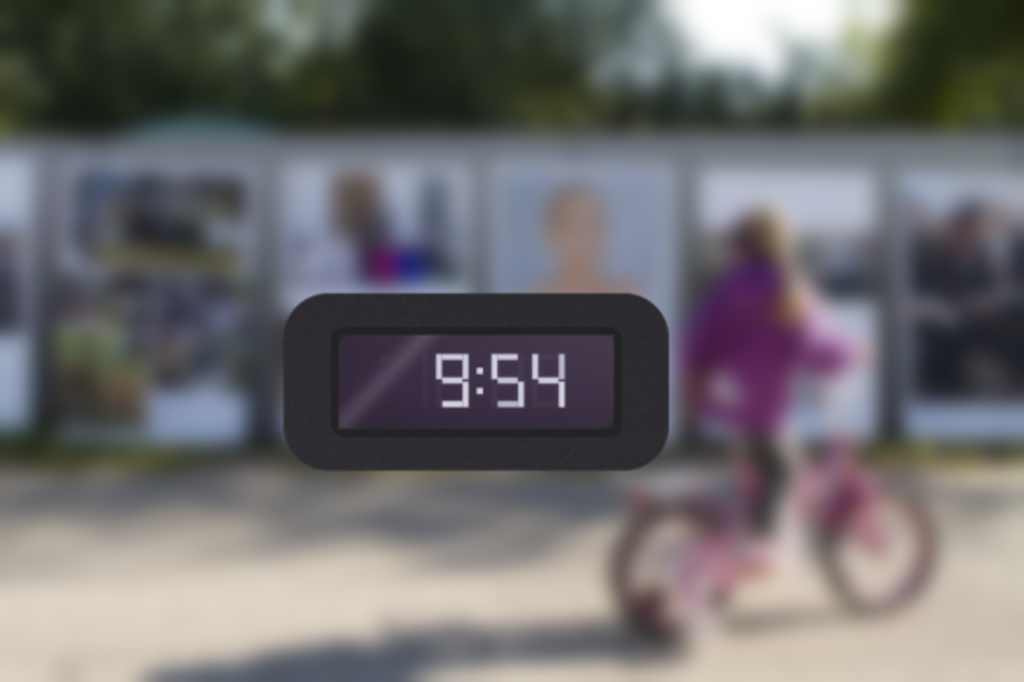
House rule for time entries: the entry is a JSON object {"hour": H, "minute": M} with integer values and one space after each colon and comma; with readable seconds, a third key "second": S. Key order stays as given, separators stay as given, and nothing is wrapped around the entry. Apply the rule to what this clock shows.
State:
{"hour": 9, "minute": 54}
